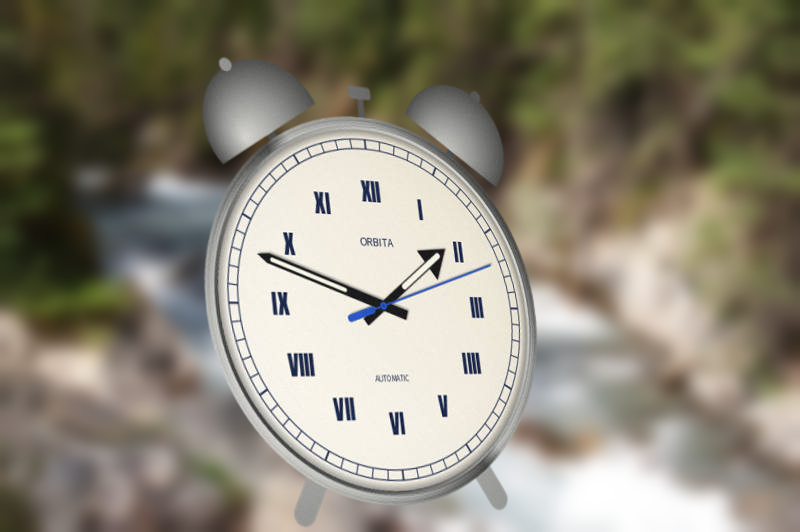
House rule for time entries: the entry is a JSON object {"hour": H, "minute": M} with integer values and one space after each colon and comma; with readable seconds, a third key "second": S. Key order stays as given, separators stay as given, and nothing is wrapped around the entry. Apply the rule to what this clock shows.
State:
{"hour": 1, "minute": 48, "second": 12}
